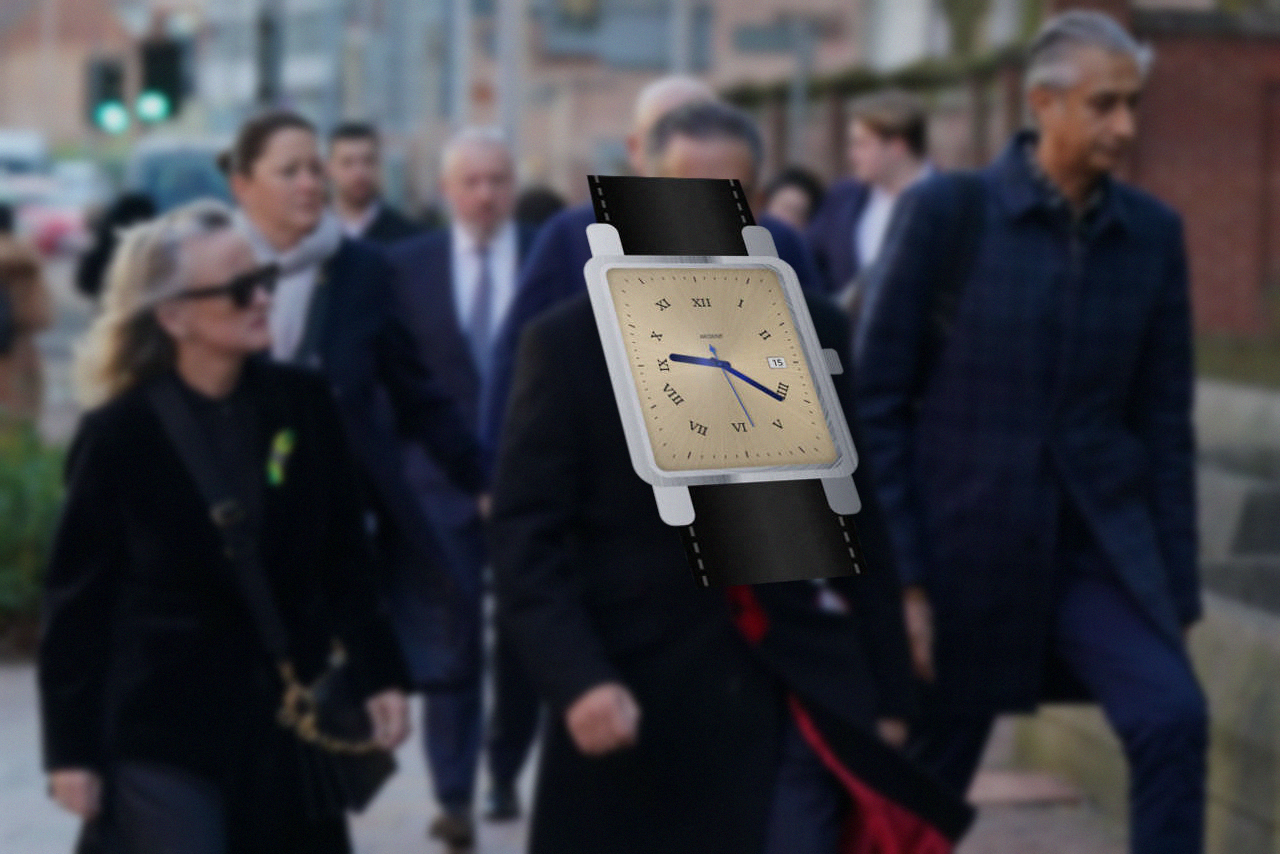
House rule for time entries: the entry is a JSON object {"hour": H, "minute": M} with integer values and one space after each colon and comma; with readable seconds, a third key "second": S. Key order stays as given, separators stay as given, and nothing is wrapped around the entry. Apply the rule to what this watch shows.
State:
{"hour": 9, "minute": 21, "second": 28}
